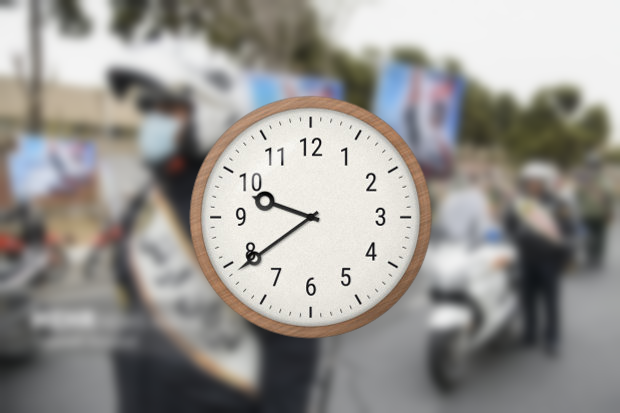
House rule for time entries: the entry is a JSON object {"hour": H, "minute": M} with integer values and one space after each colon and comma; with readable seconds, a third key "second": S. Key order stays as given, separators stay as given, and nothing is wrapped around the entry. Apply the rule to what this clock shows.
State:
{"hour": 9, "minute": 39}
